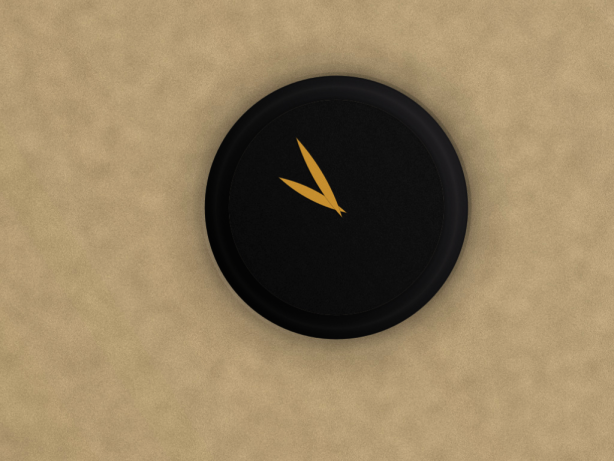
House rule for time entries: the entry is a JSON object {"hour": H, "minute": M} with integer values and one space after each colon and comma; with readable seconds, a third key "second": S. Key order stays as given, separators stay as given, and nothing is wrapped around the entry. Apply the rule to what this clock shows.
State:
{"hour": 9, "minute": 55}
